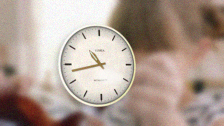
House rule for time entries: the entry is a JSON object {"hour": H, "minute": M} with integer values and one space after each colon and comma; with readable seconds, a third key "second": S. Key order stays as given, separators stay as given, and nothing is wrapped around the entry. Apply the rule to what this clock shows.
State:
{"hour": 10, "minute": 43}
